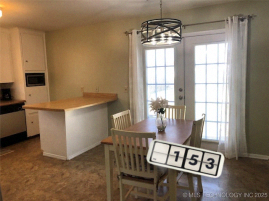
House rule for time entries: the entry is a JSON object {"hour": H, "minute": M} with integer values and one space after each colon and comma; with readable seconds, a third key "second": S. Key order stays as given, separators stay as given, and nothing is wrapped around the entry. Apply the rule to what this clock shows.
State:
{"hour": 1, "minute": 53}
